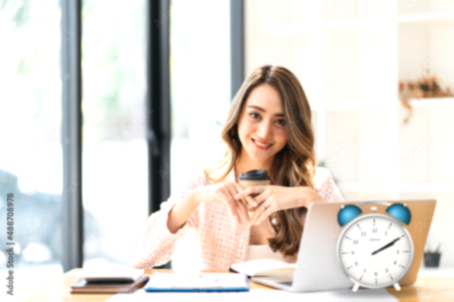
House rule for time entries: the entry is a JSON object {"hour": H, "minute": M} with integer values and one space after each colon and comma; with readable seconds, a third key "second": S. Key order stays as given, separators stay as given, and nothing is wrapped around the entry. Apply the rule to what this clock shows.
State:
{"hour": 2, "minute": 10}
